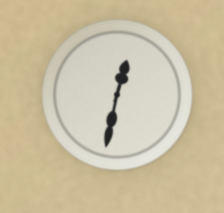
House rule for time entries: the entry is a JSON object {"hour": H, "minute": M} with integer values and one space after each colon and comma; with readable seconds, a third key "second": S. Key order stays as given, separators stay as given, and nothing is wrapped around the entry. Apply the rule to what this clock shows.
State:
{"hour": 12, "minute": 32}
